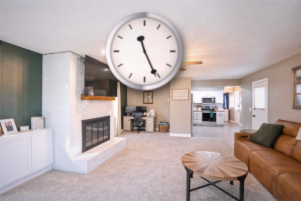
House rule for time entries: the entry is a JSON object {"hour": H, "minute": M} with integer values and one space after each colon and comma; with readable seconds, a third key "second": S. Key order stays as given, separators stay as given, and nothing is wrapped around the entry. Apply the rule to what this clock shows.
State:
{"hour": 11, "minute": 26}
